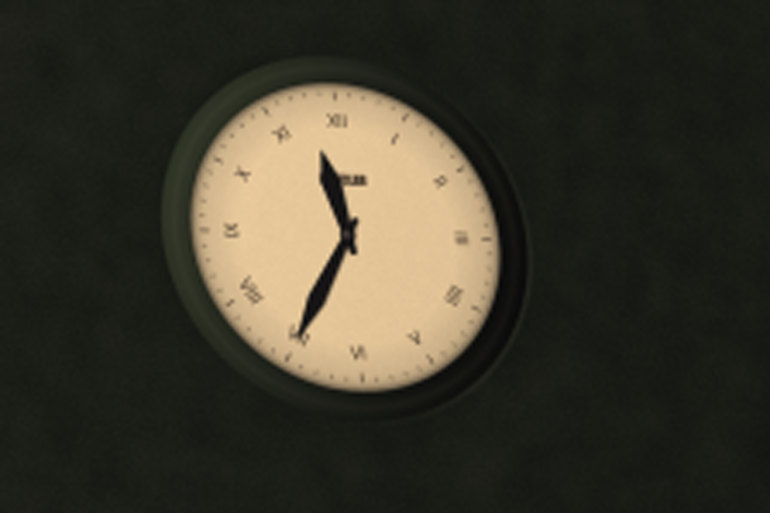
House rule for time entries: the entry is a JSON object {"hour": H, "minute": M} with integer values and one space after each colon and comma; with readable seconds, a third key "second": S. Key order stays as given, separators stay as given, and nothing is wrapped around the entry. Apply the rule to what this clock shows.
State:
{"hour": 11, "minute": 35}
